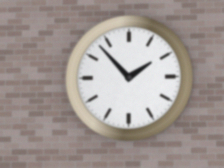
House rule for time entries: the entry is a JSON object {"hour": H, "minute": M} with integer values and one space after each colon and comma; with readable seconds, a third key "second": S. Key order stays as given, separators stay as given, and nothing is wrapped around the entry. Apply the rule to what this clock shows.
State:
{"hour": 1, "minute": 53}
